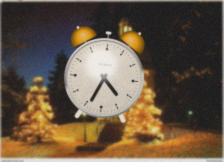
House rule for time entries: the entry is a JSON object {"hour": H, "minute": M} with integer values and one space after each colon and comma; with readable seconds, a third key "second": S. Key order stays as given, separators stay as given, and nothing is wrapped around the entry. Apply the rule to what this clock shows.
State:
{"hour": 4, "minute": 34}
